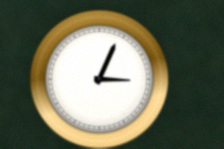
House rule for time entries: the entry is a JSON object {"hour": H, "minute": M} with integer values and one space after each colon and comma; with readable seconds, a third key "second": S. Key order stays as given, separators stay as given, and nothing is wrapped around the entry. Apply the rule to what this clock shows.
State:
{"hour": 3, "minute": 4}
